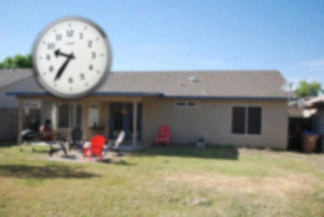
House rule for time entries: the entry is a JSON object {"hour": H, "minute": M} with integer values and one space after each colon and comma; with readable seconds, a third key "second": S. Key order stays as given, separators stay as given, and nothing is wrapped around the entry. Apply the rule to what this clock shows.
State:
{"hour": 9, "minute": 36}
